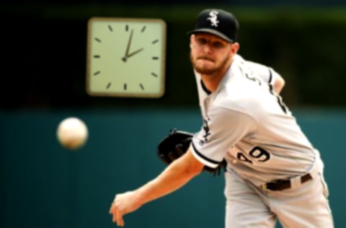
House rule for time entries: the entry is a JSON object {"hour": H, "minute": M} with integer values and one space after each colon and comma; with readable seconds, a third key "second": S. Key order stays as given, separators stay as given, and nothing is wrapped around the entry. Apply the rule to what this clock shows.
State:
{"hour": 2, "minute": 2}
